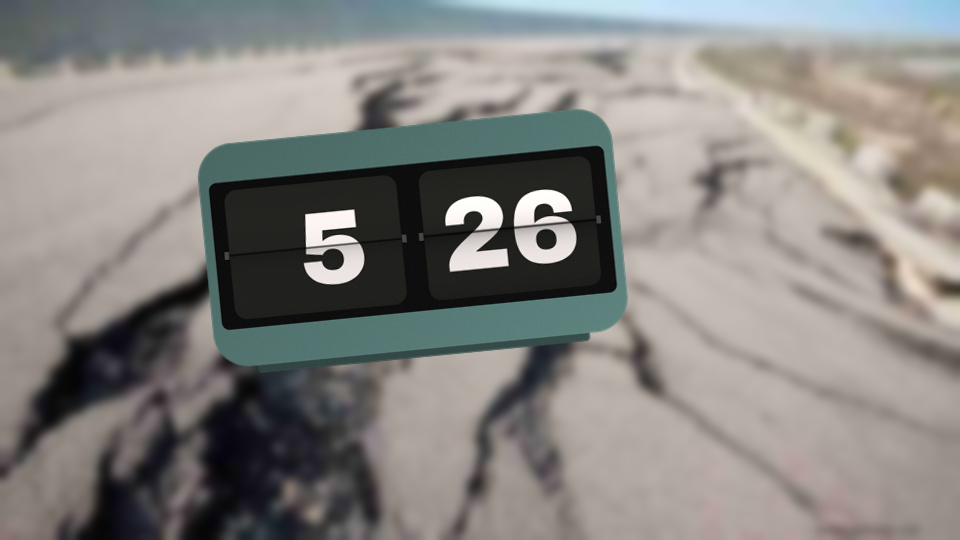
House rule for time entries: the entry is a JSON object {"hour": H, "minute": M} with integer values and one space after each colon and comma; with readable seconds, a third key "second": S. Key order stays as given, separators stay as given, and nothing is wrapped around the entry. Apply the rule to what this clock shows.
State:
{"hour": 5, "minute": 26}
